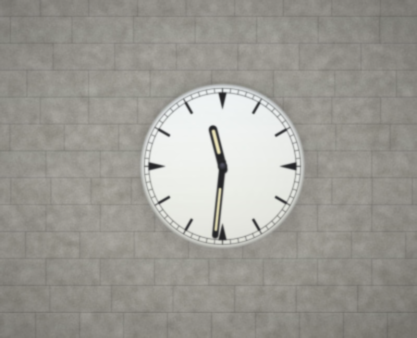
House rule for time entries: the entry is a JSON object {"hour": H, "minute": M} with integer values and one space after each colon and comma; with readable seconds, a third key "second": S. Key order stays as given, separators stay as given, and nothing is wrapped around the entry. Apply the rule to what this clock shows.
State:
{"hour": 11, "minute": 31}
